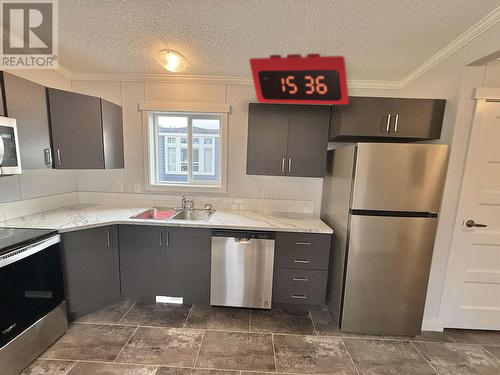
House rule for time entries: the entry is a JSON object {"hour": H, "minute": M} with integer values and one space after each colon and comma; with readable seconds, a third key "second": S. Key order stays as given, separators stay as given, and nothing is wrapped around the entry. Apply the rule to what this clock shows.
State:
{"hour": 15, "minute": 36}
